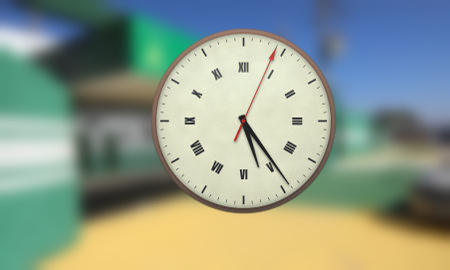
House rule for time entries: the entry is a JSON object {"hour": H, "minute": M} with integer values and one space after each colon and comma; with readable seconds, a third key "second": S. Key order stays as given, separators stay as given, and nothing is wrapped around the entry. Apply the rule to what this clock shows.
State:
{"hour": 5, "minute": 24, "second": 4}
